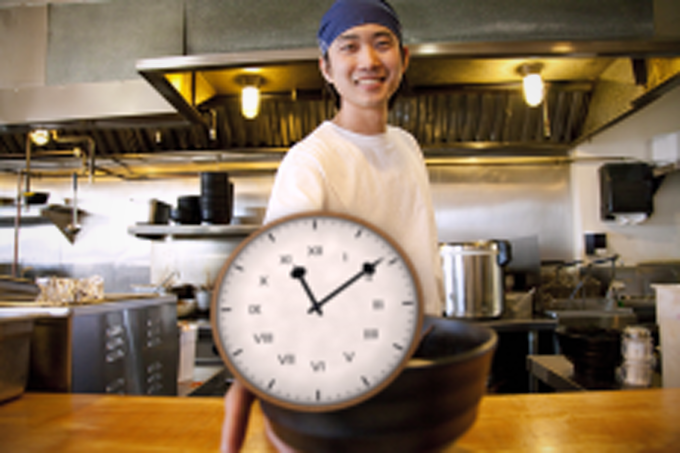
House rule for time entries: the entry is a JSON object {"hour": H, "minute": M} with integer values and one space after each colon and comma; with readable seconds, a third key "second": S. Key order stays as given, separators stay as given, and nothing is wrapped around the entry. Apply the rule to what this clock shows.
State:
{"hour": 11, "minute": 9}
